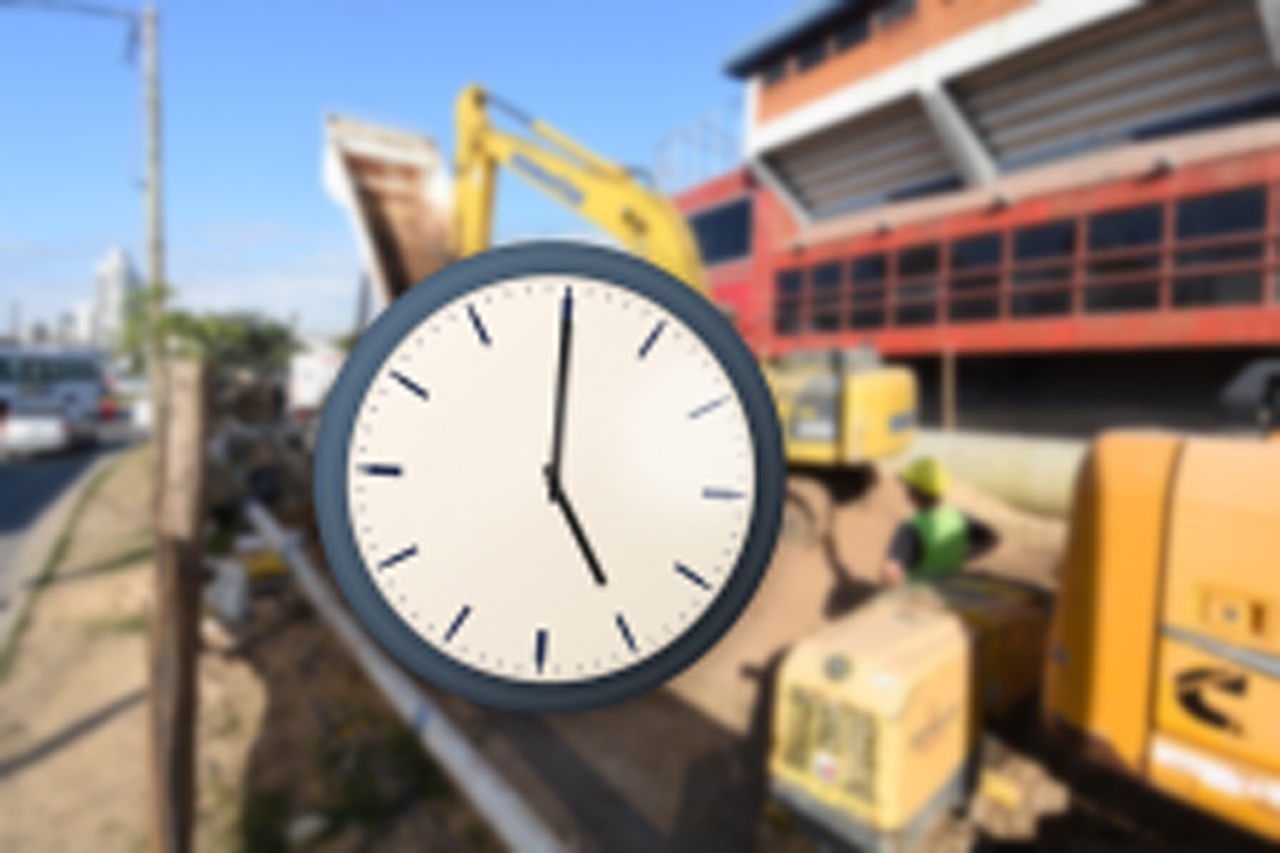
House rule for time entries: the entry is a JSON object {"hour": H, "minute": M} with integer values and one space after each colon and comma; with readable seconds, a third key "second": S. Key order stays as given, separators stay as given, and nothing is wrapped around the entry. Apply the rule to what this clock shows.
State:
{"hour": 5, "minute": 0}
